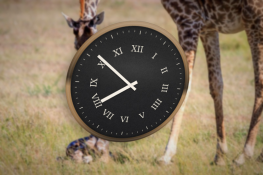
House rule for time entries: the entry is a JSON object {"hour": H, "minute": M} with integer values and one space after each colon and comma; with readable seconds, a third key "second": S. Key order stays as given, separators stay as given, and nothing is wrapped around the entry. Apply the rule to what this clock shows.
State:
{"hour": 7, "minute": 51}
